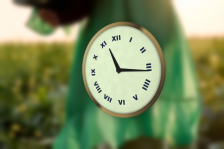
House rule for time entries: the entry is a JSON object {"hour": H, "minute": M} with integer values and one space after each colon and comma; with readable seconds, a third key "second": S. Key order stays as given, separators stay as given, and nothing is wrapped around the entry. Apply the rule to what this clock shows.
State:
{"hour": 11, "minute": 16}
